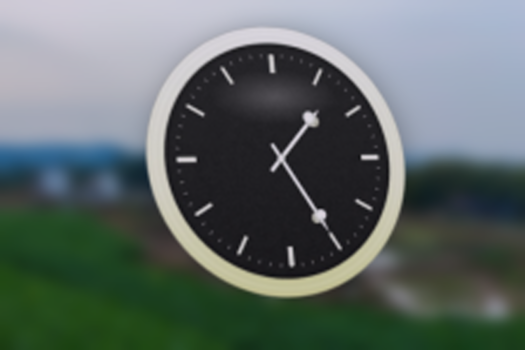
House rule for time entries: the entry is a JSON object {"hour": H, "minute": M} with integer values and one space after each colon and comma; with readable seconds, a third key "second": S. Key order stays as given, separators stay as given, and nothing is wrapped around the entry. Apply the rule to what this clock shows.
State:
{"hour": 1, "minute": 25}
